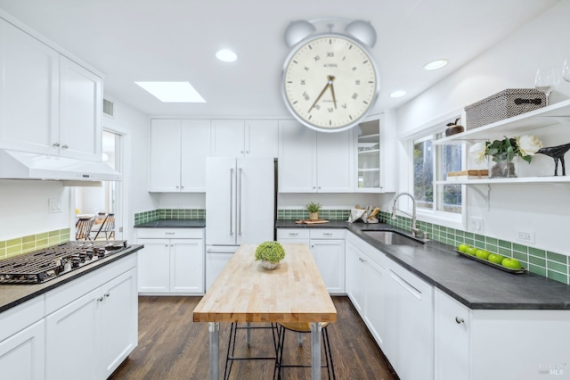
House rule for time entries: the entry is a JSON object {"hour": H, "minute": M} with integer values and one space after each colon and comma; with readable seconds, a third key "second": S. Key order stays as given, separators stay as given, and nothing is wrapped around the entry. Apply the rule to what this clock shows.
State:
{"hour": 5, "minute": 36}
